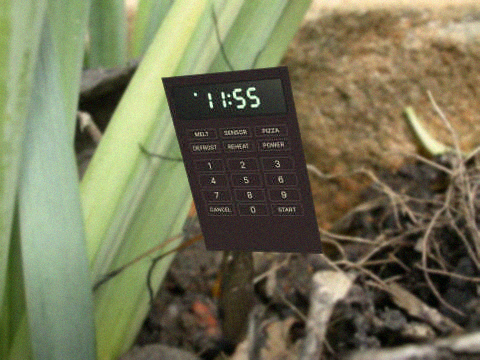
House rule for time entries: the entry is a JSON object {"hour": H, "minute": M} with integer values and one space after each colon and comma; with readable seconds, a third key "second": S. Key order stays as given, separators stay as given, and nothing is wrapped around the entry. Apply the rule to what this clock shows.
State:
{"hour": 11, "minute": 55}
